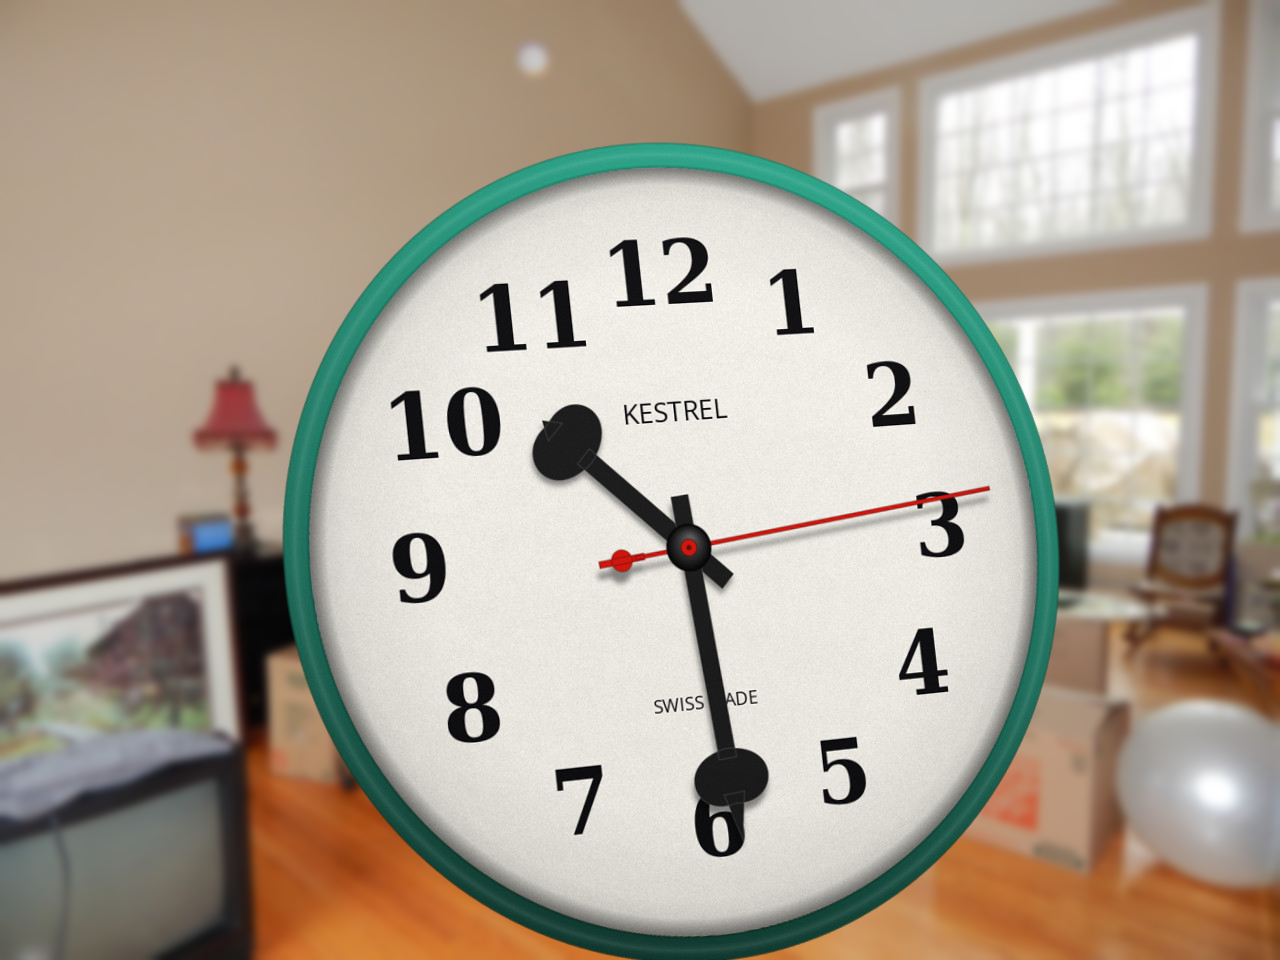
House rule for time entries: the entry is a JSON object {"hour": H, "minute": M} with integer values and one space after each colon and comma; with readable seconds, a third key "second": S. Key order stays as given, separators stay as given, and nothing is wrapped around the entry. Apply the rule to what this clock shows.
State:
{"hour": 10, "minute": 29, "second": 14}
